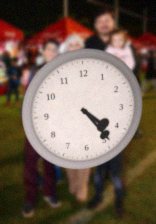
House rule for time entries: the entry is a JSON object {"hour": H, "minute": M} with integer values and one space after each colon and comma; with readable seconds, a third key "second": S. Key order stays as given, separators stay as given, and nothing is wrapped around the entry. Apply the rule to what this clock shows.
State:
{"hour": 4, "minute": 24}
